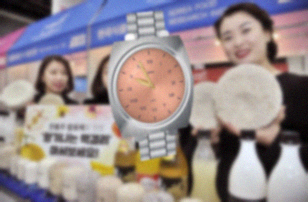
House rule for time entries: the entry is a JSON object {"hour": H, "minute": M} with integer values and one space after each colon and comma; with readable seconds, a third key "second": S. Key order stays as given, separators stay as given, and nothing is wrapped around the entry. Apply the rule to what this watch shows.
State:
{"hour": 9, "minute": 56}
